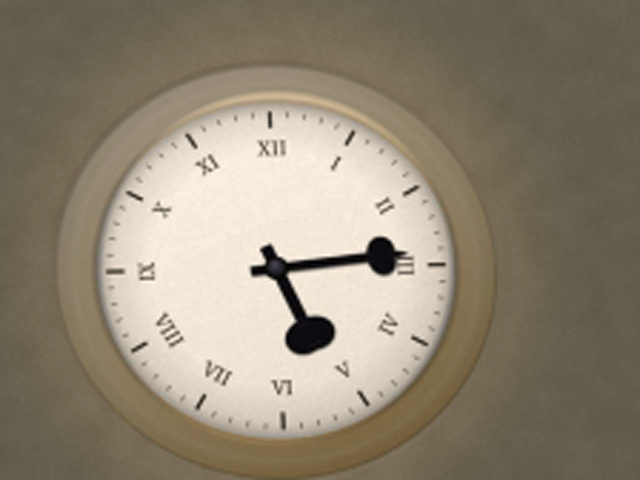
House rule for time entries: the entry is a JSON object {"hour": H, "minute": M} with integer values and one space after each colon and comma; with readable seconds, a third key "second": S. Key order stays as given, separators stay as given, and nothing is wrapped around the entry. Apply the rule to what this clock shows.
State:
{"hour": 5, "minute": 14}
